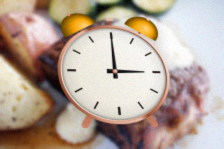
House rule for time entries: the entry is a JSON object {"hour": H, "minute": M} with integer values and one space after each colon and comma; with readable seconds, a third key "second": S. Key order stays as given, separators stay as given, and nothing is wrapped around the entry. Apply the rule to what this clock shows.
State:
{"hour": 3, "minute": 0}
